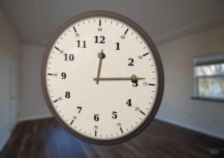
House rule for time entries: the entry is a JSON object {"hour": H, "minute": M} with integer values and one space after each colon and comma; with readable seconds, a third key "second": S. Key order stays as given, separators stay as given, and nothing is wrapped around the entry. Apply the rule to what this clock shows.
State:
{"hour": 12, "minute": 14}
